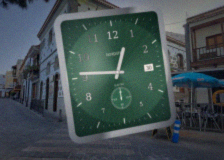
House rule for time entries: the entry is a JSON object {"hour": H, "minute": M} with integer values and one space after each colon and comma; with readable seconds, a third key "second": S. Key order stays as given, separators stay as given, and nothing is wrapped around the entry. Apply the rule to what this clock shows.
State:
{"hour": 12, "minute": 46}
